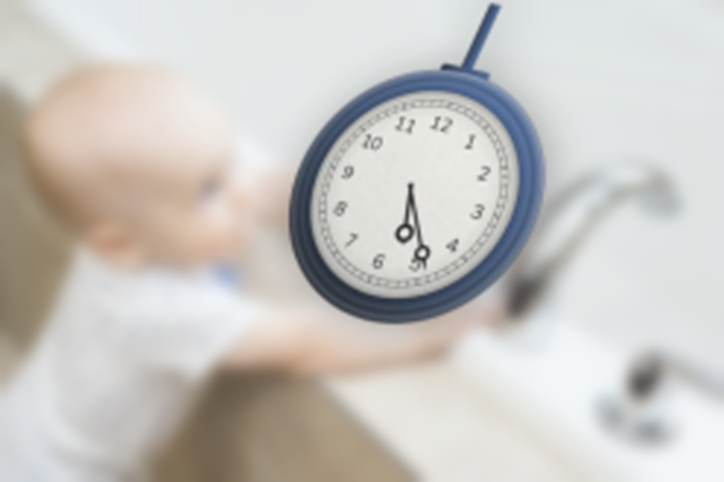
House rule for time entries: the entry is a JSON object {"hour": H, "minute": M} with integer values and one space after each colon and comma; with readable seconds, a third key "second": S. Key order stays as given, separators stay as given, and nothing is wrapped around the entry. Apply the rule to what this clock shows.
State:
{"hour": 5, "minute": 24}
